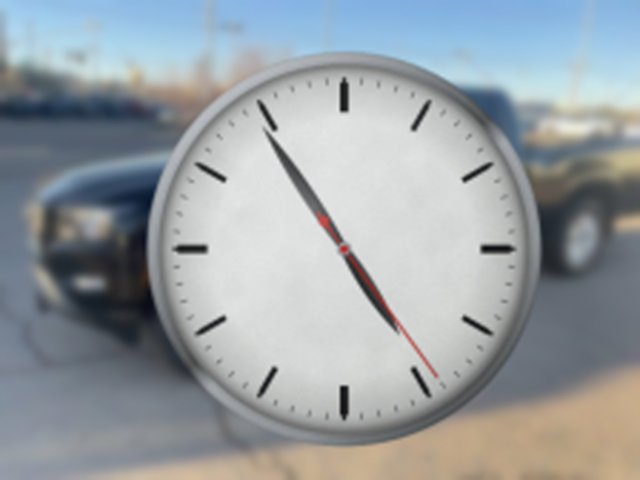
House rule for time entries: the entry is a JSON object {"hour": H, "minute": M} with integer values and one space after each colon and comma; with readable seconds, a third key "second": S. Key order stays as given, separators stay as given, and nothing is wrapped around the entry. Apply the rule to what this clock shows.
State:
{"hour": 4, "minute": 54, "second": 24}
